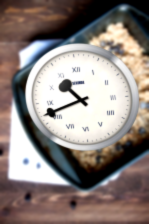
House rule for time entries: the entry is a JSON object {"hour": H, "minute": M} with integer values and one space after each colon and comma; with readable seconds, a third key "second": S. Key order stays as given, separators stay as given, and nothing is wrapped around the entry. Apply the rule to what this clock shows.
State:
{"hour": 10, "minute": 42}
